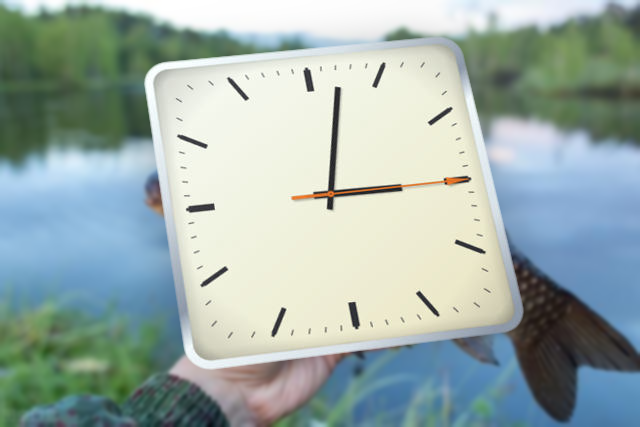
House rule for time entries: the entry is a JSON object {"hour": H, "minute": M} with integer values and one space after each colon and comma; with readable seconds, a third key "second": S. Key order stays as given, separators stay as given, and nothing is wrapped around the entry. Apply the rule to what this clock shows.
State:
{"hour": 3, "minute": 2, "second": 15}
